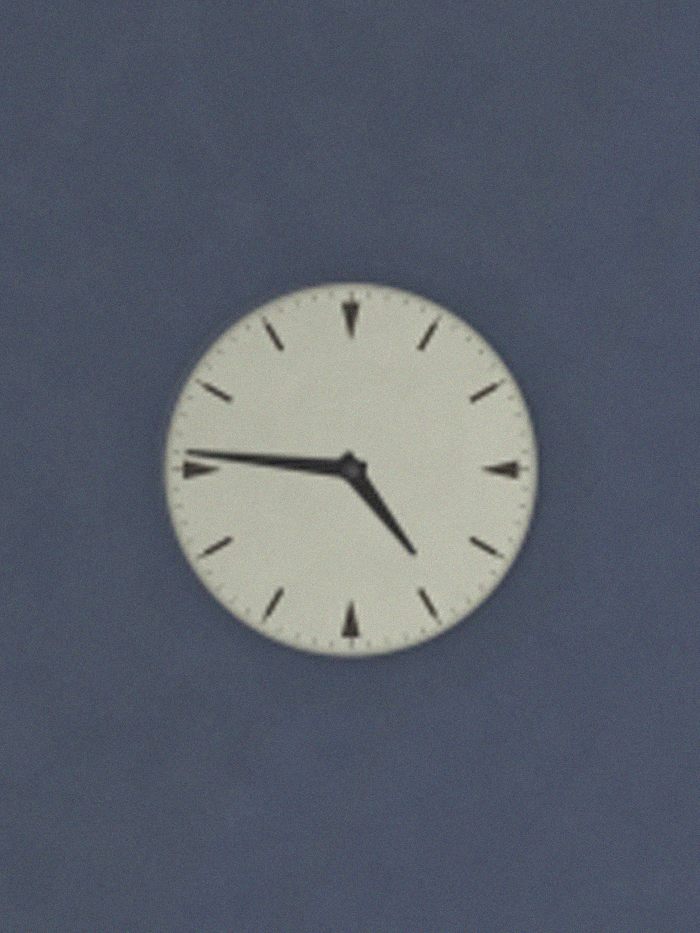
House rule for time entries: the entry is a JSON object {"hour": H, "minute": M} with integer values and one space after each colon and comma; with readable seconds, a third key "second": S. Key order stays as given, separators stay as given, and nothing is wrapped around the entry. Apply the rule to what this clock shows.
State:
{"hour": 4, "minute": 46}
